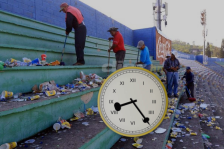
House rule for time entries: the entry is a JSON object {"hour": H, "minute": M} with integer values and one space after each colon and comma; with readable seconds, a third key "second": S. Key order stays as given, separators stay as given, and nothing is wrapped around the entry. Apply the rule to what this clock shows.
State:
{"hour": 8, "minute": 24}
